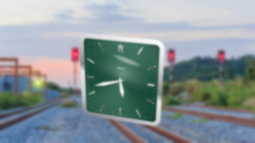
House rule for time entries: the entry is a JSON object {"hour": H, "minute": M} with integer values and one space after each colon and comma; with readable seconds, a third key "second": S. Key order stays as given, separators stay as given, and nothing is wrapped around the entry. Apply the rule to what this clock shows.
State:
{"hour": 5, "minute": 42}
